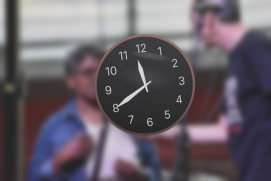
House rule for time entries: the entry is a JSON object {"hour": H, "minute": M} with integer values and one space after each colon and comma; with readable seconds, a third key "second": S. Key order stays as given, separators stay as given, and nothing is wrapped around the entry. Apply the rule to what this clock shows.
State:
{"hour": 11, "minute": 40}
